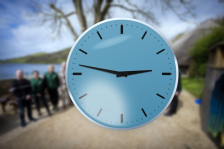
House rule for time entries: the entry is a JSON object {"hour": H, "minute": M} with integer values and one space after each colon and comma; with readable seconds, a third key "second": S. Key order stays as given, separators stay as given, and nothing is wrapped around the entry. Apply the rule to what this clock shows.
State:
{"hour": 2, "minute": 47}
